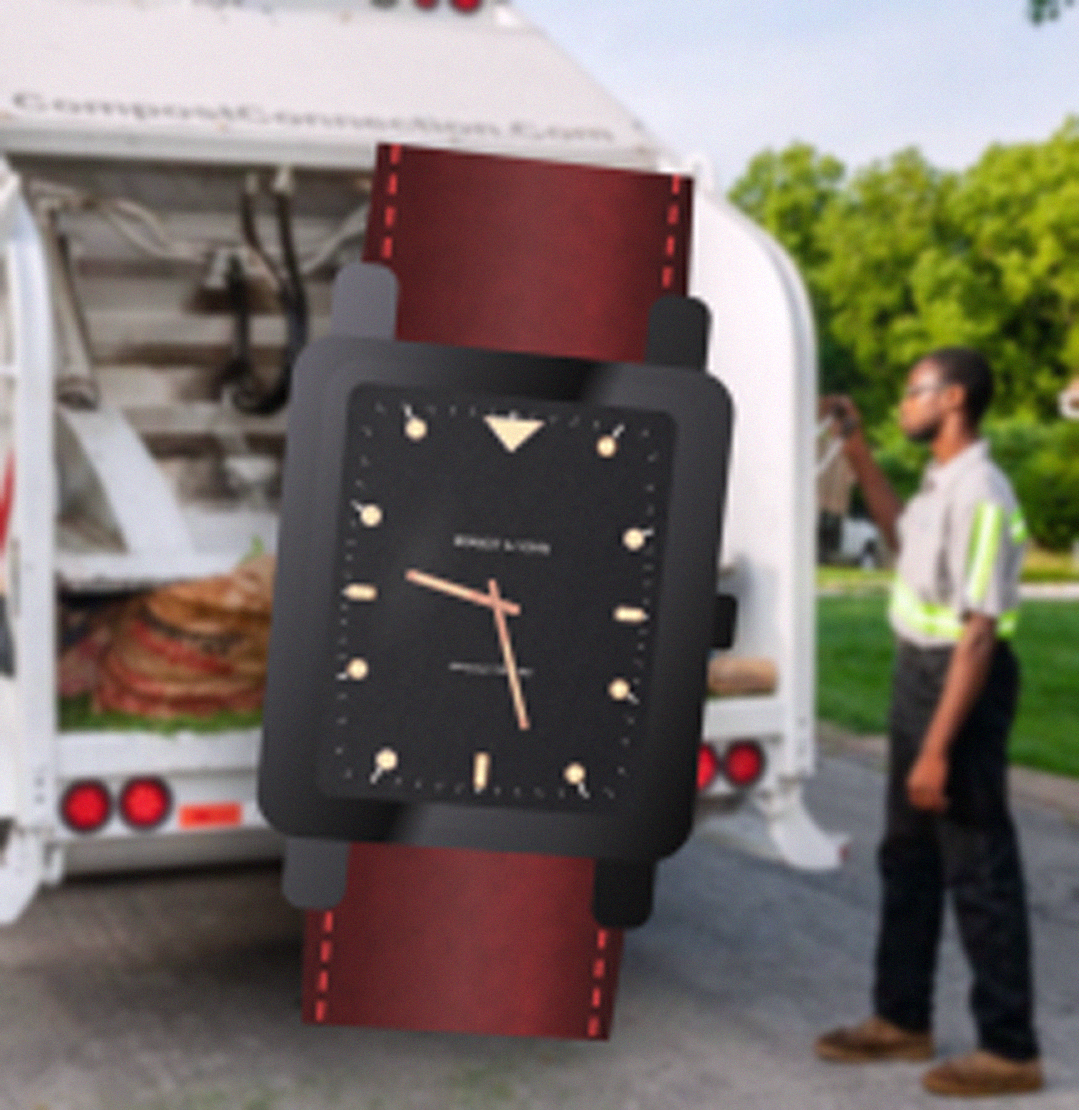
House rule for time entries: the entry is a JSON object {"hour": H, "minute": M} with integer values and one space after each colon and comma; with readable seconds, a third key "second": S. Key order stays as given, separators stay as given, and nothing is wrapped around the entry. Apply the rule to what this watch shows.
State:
{"hour": 9, "minute": 27}
